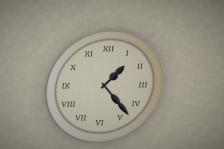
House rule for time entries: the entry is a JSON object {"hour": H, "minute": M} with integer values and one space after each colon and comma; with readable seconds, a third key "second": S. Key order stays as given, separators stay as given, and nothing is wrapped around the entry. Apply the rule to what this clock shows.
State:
{"hour": 1, "minute": 23}
